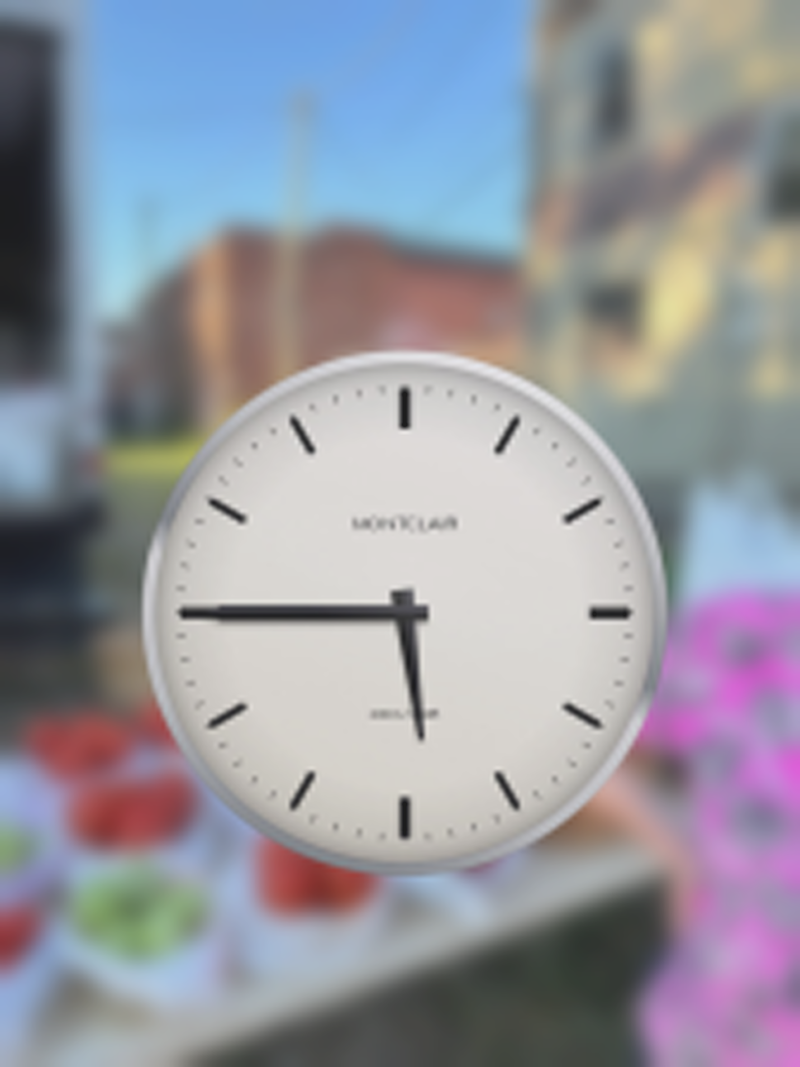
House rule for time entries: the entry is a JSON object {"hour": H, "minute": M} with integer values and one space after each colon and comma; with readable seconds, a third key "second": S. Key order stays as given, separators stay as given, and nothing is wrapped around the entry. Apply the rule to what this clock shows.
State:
{"hour": 5, "minute": 45}
